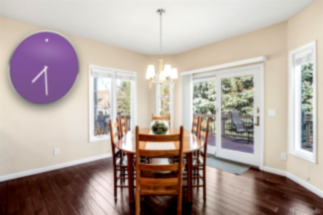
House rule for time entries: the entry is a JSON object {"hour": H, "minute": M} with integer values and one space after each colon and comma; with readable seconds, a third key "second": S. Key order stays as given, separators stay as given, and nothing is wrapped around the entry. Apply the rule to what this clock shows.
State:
{"hour": 7, "minute": 29}
